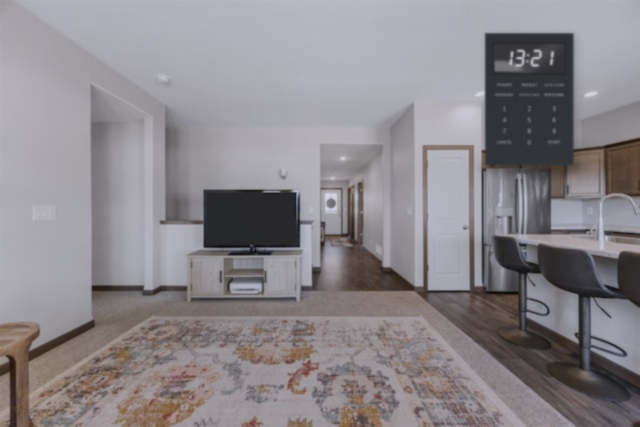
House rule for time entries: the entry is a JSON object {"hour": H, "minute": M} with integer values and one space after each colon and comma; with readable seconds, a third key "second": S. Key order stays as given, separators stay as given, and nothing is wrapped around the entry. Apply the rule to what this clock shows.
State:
{"hour": 13, "minute": 21}
